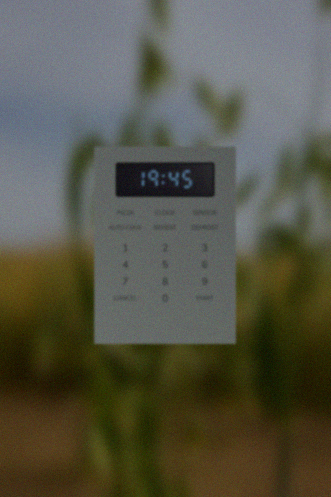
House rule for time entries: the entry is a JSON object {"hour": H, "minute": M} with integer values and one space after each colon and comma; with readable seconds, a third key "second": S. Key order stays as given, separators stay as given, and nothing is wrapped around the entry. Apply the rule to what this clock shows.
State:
{"hour": 19, "minute": 45}
